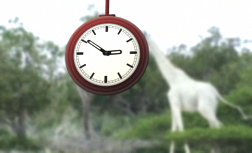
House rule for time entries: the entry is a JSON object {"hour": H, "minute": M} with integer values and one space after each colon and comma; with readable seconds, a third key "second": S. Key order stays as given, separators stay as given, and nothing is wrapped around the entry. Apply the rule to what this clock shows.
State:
{"hour": 2, "minute": 51}
